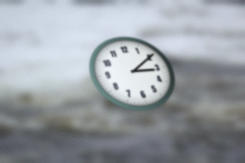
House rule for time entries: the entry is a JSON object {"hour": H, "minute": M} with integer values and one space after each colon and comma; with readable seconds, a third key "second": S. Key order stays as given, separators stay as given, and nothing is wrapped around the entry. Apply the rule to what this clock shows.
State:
{"hour": 3, "minute": 10}
